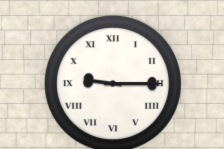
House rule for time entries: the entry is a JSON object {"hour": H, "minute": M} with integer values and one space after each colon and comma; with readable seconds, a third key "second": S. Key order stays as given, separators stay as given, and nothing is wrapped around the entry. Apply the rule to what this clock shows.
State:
{"hour": 9, "minute": 15}
